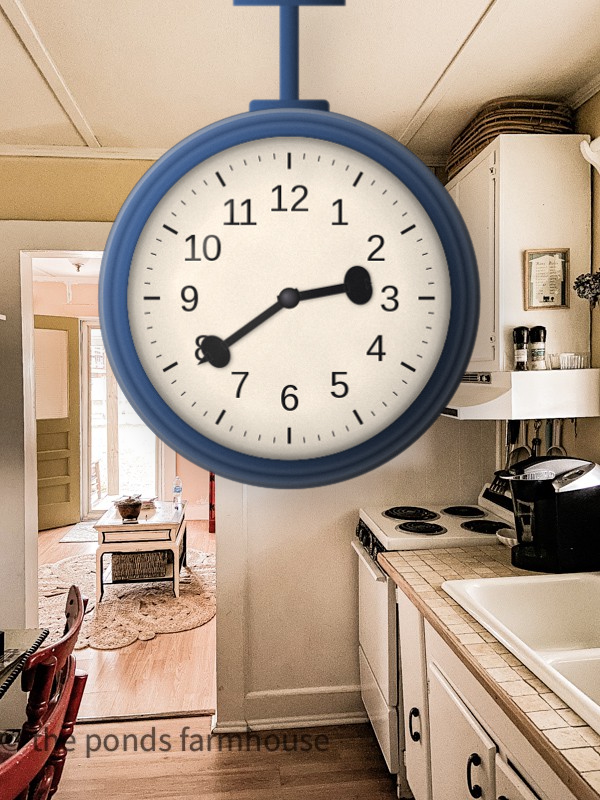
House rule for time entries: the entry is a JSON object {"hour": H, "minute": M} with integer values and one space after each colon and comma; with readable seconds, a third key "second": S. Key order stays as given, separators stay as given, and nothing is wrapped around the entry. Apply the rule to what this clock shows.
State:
{"hour": 2, "minute": 39}
